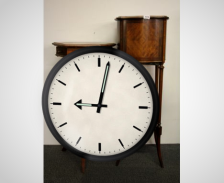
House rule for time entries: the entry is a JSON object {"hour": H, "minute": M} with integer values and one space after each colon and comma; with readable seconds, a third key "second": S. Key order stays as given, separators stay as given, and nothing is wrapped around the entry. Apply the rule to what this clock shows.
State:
{"hour": 9, "minute": 2}
